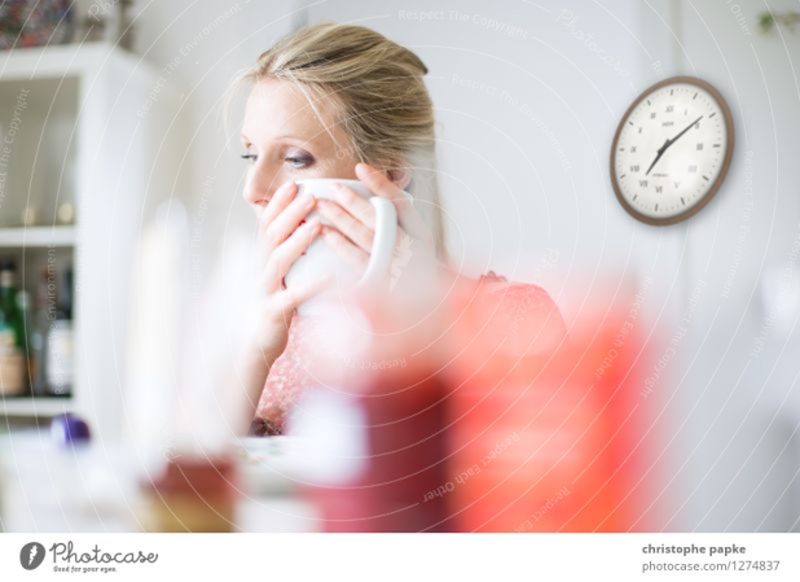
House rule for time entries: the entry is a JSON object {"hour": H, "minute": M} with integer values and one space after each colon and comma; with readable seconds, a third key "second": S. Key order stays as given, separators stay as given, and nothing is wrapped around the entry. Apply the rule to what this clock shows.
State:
{"hour": 7, "minute": 9}
